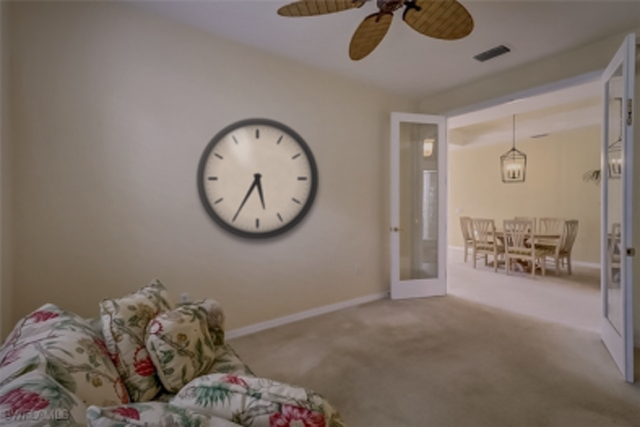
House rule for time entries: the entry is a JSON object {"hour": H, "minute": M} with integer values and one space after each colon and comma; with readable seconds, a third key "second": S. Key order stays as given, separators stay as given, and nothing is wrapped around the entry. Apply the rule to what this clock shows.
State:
{"hour": 5, "minute": 35}
